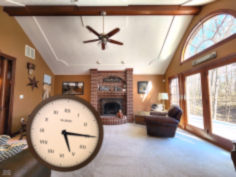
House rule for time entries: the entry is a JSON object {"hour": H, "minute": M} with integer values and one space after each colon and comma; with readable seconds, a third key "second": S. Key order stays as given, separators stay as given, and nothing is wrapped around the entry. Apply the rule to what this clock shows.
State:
{"hour": 5, "minute": 15}
